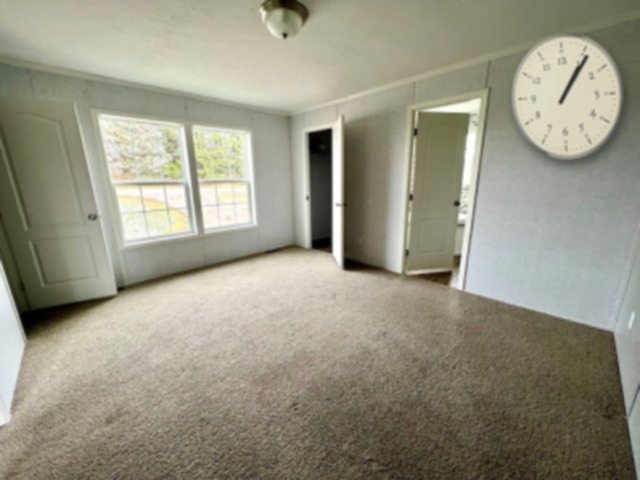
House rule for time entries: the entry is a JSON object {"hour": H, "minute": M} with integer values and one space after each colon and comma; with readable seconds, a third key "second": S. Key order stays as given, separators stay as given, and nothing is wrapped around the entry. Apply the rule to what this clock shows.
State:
{"hour": 1, "minute": 6}
